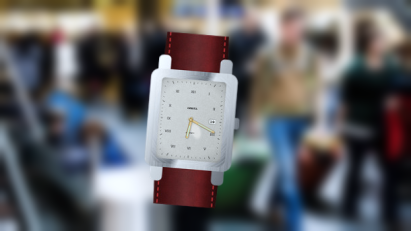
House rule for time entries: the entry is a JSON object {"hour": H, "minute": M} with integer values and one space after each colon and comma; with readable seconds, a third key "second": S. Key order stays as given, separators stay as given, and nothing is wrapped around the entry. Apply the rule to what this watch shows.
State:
{"hour": 6, "minute": 19}
